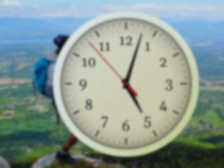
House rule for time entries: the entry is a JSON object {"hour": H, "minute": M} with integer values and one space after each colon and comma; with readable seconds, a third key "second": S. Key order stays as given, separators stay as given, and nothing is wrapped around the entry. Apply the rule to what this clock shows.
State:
{"hour": 5, "minute": 2, "second": 53}
